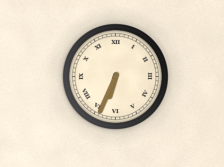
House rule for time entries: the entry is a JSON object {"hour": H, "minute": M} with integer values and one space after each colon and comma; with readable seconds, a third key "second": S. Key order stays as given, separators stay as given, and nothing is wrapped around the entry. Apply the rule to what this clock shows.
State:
{"hour": 6, "minute": 34}
